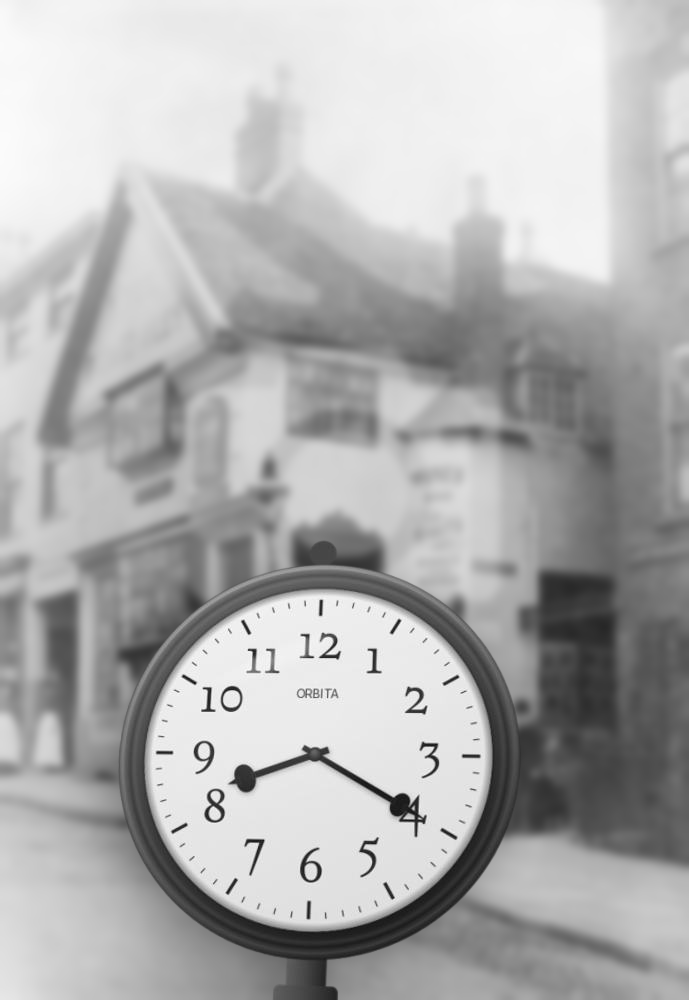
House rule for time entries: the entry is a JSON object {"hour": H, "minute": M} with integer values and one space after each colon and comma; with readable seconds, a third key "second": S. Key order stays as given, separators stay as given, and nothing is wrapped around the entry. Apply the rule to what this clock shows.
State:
{"hour": 8, "minute": 20}
